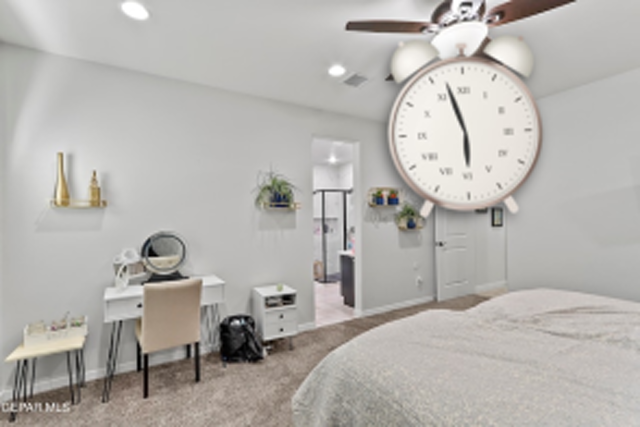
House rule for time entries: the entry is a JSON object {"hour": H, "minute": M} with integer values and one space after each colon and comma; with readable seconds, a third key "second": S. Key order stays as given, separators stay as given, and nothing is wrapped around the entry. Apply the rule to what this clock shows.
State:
{"hour": 5, "minute": 57}
